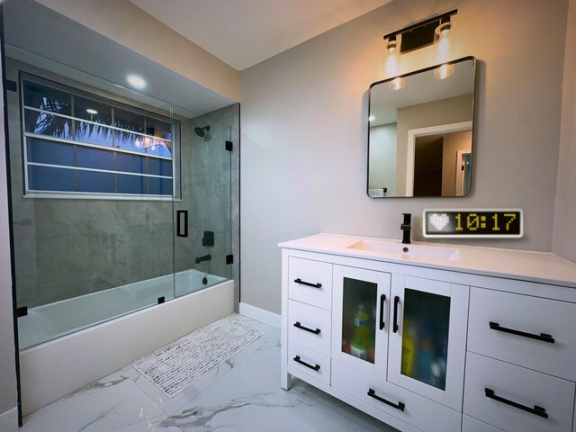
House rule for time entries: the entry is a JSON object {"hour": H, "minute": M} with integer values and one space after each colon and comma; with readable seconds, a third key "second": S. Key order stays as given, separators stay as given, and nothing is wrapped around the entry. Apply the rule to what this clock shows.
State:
{"hour": 10, "minute": 17}
